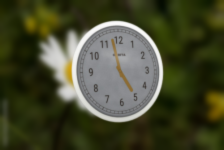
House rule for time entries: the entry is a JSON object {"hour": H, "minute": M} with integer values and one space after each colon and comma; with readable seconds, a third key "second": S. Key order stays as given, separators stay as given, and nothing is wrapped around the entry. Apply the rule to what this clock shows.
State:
{"hour": 4, "minute": 58}
